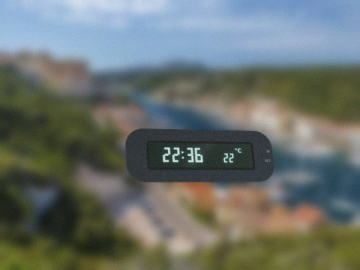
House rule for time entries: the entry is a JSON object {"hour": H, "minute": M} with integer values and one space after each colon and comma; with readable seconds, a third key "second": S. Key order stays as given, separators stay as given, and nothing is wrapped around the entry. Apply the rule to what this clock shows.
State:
{"hour": 22, "minute": 36}
